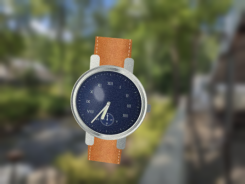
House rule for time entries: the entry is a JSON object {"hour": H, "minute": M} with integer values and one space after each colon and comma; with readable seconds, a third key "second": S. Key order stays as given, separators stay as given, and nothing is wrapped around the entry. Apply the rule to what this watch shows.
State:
{"hour": 6, "minute": 36}
